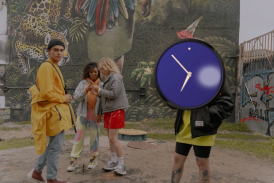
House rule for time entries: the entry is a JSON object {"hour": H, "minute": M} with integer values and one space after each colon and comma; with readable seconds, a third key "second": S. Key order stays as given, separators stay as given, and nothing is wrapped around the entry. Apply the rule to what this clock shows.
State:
{"hour": 6, "minute": 53}
